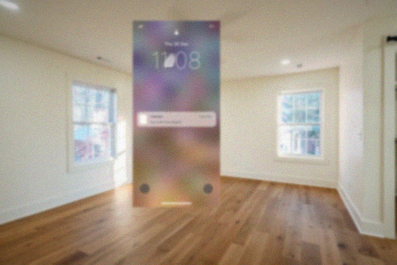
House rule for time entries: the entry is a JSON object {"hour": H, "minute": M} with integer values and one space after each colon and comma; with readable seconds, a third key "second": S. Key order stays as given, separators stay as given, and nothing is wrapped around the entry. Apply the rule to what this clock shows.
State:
{"hour": 11, "minute": 8}
